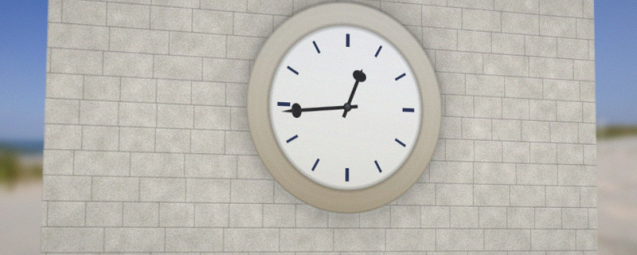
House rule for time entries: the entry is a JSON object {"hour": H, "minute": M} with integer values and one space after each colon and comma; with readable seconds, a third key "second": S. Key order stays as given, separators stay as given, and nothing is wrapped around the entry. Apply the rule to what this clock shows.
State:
{"hour": 12, "minute": 44}
